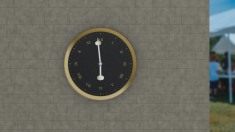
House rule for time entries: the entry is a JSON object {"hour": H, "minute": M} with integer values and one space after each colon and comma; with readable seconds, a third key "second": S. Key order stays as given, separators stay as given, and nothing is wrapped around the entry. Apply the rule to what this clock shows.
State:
{"hour": 5, "minute": 59}
